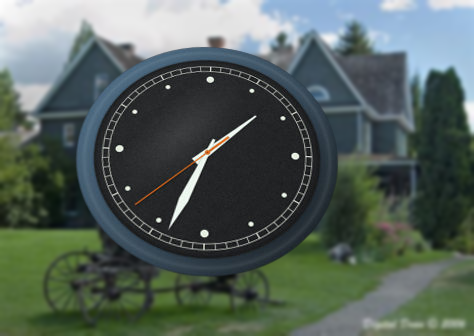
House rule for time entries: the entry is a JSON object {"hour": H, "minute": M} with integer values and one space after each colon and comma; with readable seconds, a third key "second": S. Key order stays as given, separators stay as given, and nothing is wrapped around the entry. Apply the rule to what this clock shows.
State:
{"hour": 1, "minute": 33, "second": 38}
